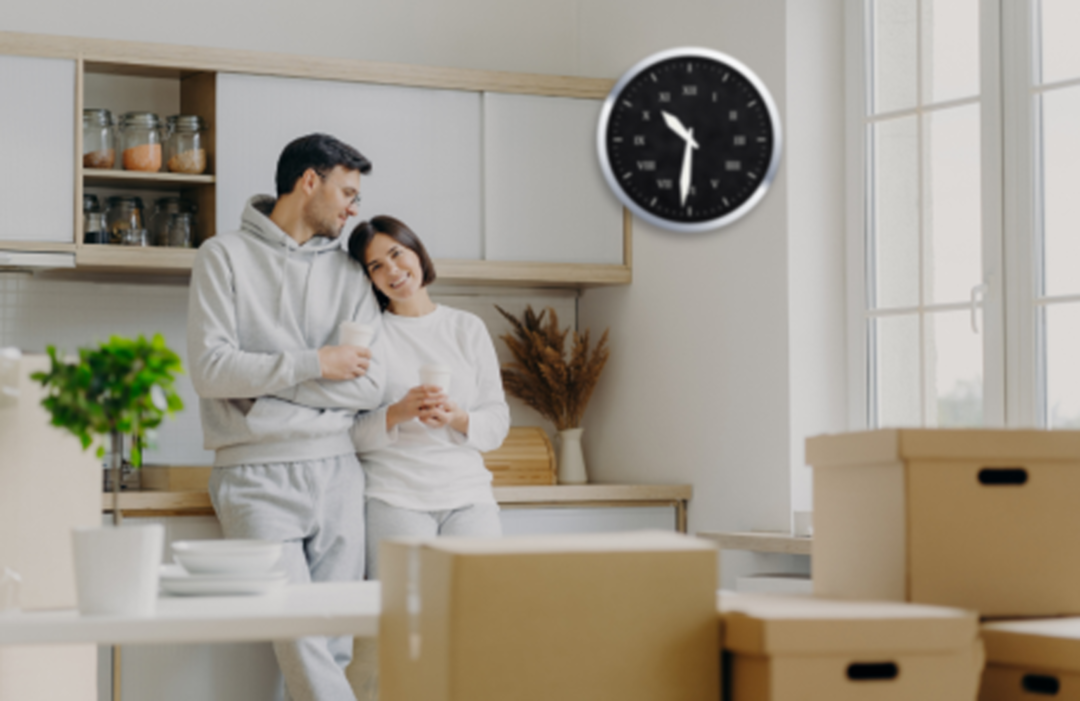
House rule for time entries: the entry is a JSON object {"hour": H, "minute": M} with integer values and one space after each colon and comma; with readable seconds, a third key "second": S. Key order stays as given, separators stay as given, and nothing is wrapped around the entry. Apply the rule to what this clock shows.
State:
{"hour": 10, "minute": 31}
